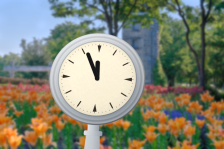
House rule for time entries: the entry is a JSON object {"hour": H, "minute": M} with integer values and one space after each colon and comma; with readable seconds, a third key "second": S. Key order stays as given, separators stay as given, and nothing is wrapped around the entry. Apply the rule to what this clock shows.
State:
{"hour": 11, "minute": 56}
